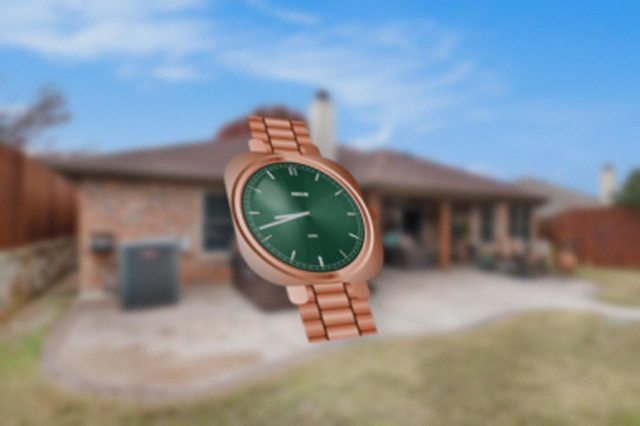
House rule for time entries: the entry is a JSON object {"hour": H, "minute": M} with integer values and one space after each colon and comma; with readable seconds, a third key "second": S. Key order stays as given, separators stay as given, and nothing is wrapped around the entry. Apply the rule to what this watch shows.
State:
{"hour": 8, "minute": 42}
